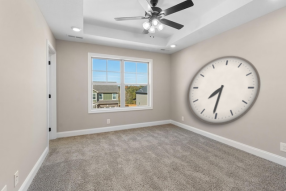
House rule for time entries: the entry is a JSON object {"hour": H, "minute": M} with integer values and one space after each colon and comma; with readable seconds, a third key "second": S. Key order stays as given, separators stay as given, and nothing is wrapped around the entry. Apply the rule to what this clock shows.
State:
{"hour": 7, "minute": 31}
